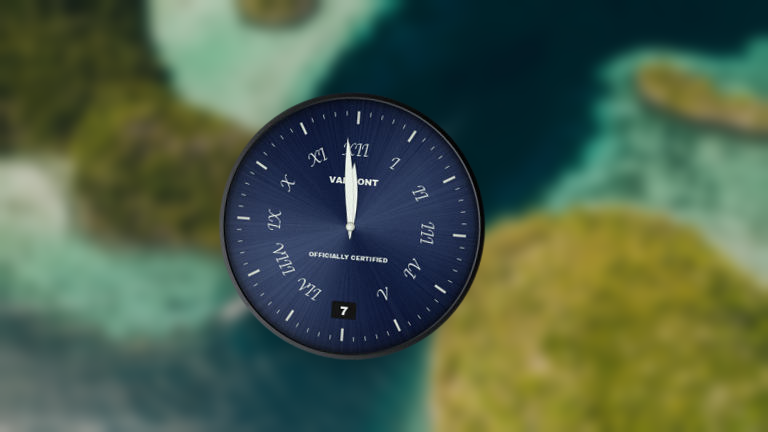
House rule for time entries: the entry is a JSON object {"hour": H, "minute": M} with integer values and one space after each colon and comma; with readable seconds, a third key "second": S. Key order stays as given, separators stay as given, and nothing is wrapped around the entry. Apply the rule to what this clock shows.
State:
{"hour": 11, "minute": 59}
